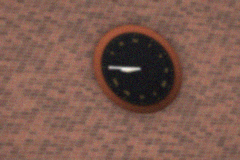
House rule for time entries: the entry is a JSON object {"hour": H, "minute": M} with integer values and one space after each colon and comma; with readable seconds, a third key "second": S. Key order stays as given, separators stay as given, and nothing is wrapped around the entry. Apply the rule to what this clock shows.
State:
{"hour": 8, "minute": 45}
